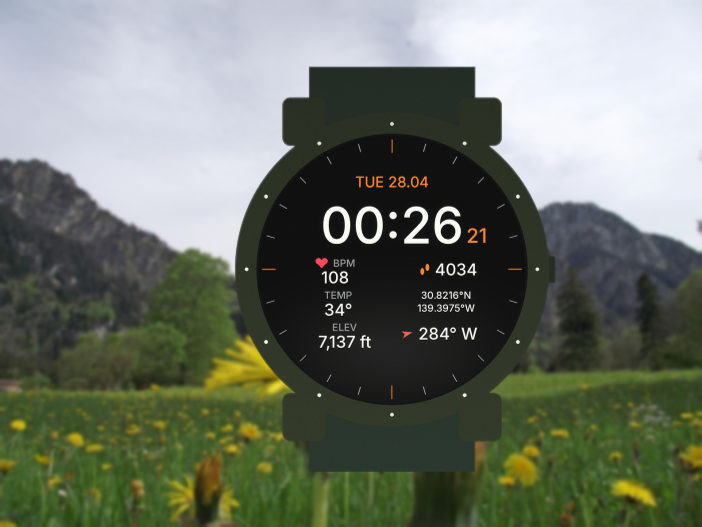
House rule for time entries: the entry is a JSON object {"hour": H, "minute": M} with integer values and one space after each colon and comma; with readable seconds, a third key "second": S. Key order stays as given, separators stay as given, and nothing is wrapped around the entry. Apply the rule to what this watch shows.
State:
{"hour": 0, "minute": 26, "second": 21}
